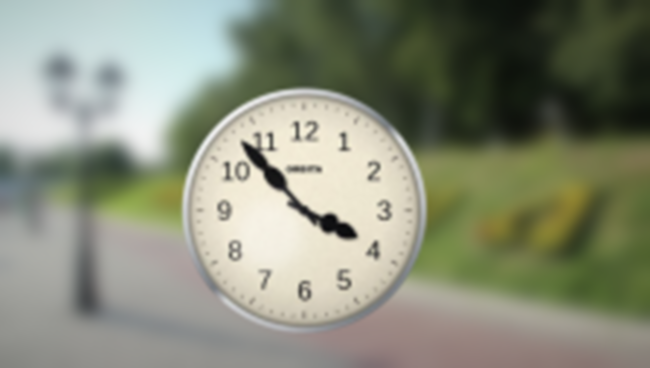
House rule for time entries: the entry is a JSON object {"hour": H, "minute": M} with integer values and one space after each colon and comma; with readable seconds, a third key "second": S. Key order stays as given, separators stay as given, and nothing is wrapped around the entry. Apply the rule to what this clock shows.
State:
{"hour": 3, "minute": 53}
